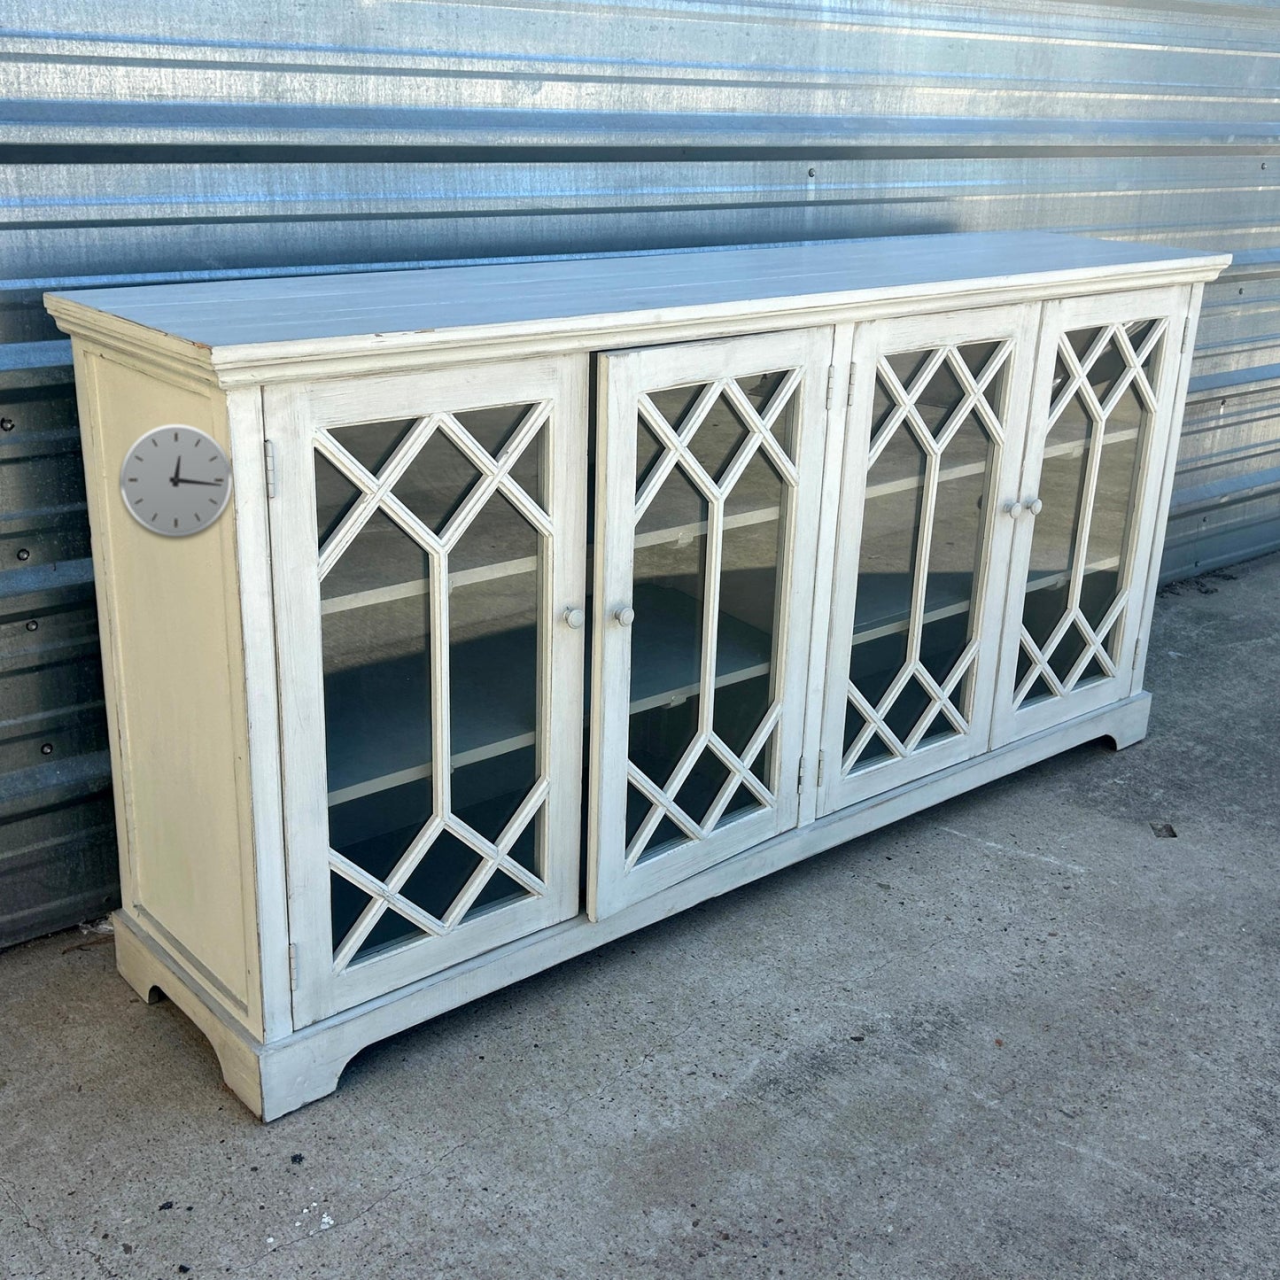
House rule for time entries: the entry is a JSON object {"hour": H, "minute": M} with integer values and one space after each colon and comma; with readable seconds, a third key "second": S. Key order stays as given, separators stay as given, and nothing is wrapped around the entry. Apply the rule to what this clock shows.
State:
{"hour": 12, "minute": 16}
